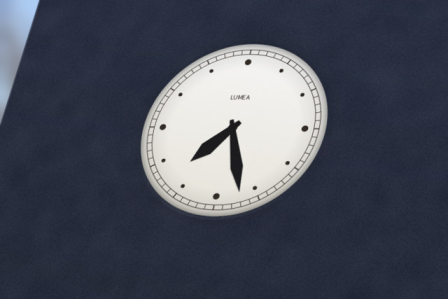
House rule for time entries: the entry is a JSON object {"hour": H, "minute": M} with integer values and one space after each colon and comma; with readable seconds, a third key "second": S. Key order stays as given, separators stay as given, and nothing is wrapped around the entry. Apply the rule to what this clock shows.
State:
{"hour": 7, "minute": 27}
